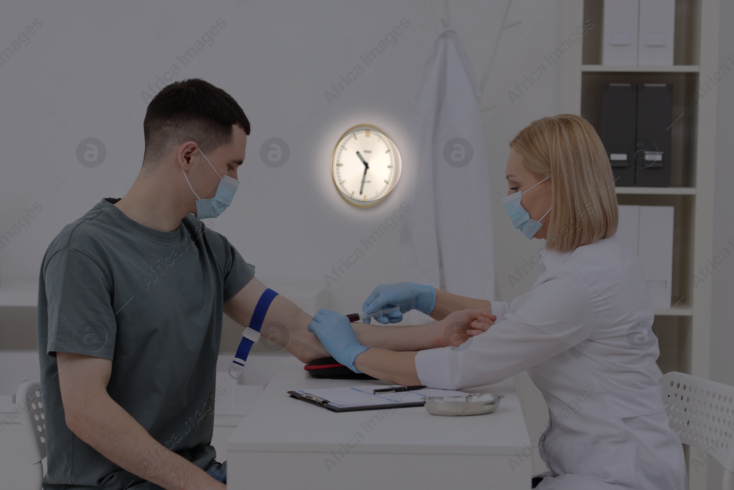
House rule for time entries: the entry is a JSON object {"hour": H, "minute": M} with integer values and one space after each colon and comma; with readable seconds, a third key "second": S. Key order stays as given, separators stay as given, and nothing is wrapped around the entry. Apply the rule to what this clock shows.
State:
{"hour": 10, "minute": 32}
